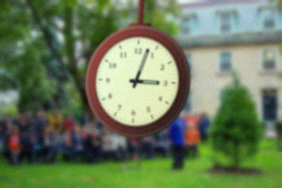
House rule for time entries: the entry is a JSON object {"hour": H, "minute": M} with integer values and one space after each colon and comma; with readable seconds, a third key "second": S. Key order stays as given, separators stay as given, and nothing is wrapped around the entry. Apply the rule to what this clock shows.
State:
{"hour": 3, "minute": 3}
